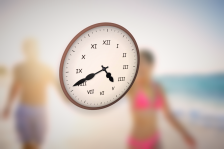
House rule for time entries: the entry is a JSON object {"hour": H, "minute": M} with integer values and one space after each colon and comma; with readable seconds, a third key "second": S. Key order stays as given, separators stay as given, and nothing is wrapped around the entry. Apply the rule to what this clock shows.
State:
{"hour": 4, "minute": 41}
